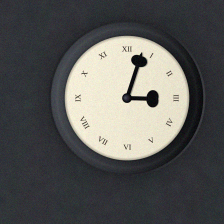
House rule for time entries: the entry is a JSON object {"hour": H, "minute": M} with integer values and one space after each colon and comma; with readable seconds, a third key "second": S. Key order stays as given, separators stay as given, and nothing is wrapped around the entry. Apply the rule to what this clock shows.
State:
{"hour": 3, "minute": 3}
